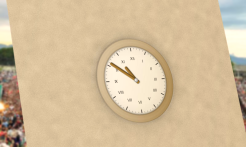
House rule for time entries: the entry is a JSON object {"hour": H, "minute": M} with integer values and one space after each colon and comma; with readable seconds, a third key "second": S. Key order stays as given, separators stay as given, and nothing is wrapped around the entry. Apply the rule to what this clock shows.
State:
{"hour": 10, "minute": 51}
